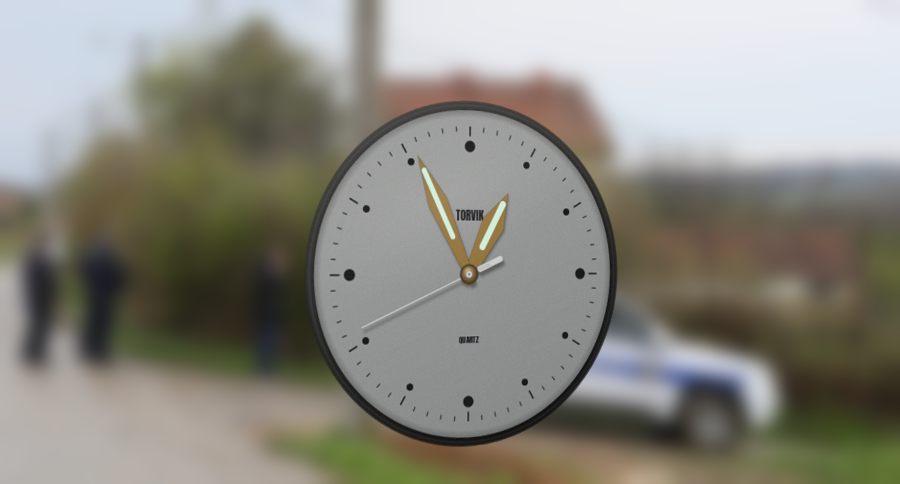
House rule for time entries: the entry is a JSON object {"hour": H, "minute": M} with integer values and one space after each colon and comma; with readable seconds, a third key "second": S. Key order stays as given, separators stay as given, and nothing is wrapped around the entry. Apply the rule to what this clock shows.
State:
{"hour": 12, "minute": 55, "second": 41}
